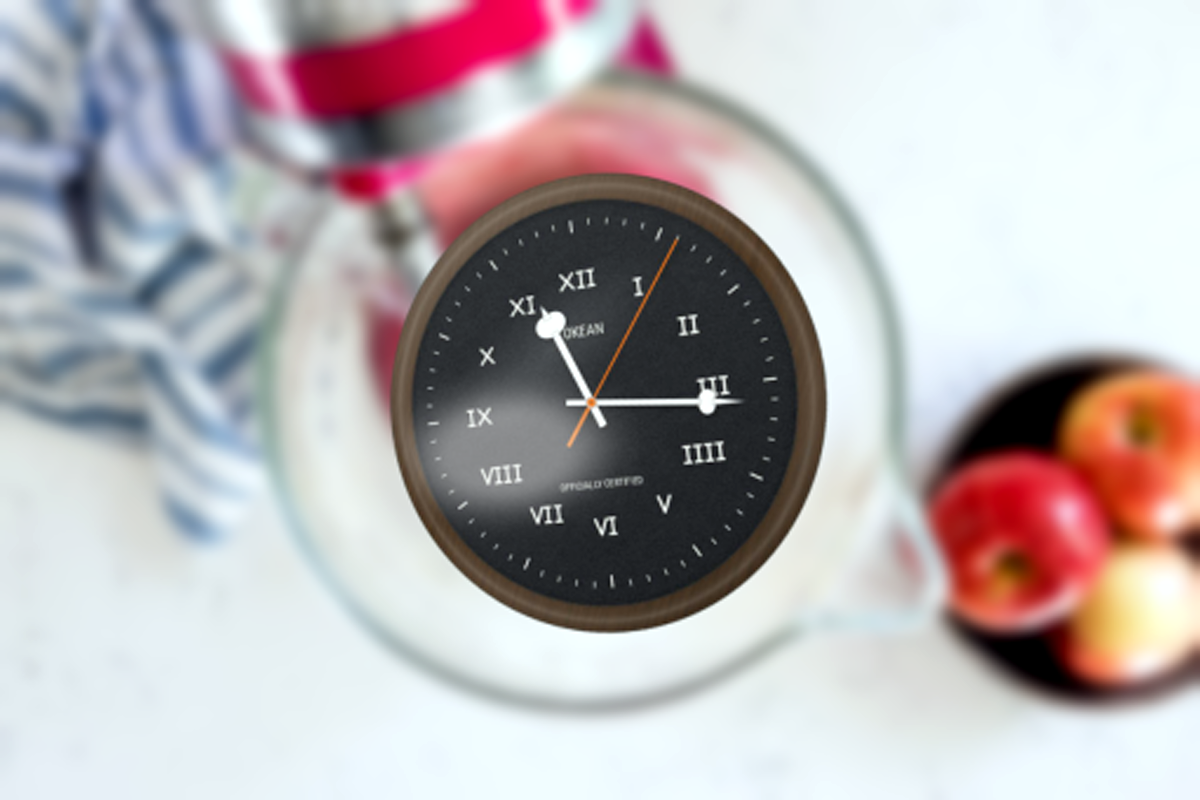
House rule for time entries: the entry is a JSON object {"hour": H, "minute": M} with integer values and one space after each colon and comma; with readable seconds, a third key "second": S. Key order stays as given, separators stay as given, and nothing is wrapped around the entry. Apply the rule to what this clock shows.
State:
{"hour": 11, "minute": 16, "second": 6}
